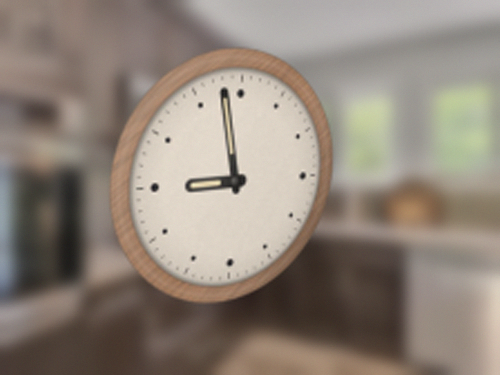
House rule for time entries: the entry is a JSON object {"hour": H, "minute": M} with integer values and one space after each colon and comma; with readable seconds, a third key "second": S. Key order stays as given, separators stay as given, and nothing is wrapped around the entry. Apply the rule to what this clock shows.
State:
{"hour": 8, "minute": 58}
